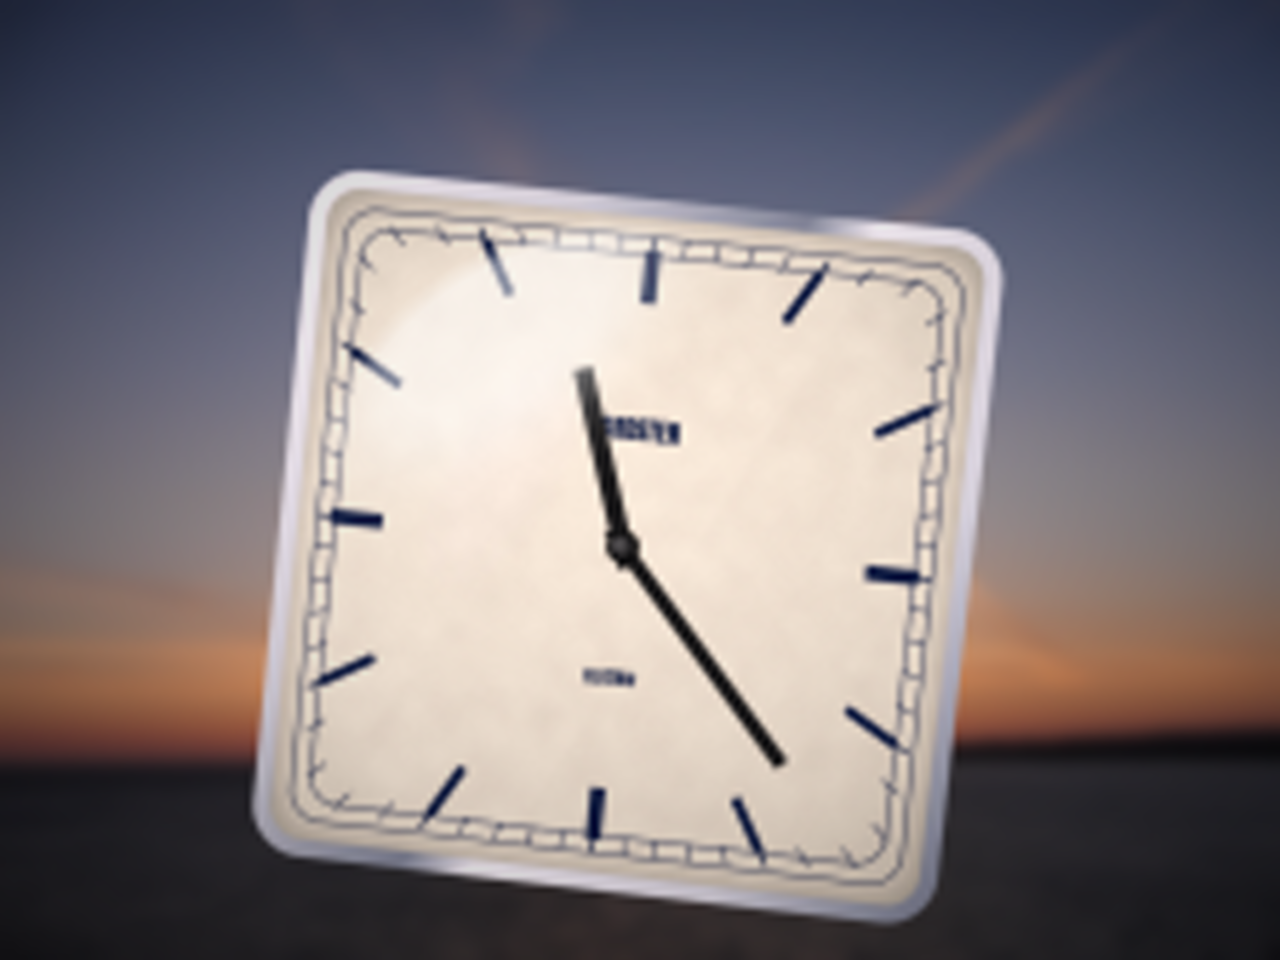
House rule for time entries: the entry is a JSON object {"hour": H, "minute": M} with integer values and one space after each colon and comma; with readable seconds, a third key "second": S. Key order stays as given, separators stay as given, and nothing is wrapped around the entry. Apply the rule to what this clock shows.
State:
{"hour": 11, "minute": 23}
